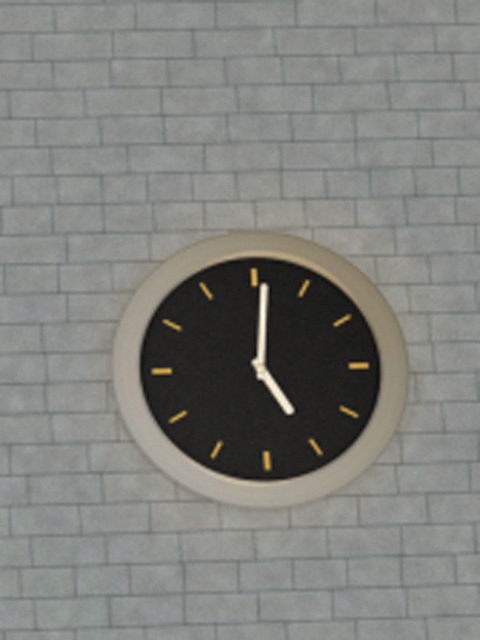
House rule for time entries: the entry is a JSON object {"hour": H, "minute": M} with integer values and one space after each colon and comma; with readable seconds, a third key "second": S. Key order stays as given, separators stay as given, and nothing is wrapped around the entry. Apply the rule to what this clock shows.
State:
{"hour": 5, "minute": 1}
